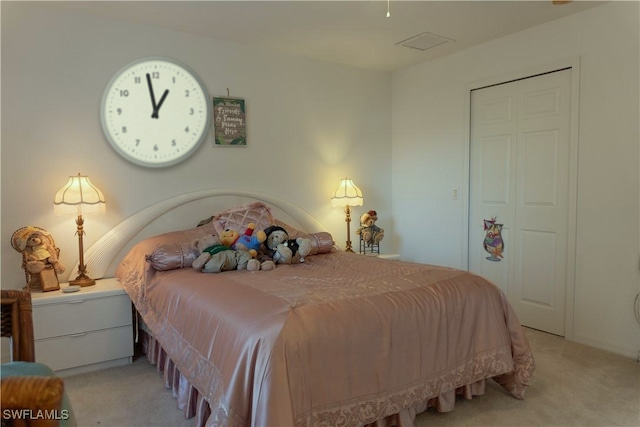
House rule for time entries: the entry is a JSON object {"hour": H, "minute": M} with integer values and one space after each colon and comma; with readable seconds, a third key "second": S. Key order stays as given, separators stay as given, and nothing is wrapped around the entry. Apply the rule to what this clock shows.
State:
{"hour": 12, "minute": 58}
